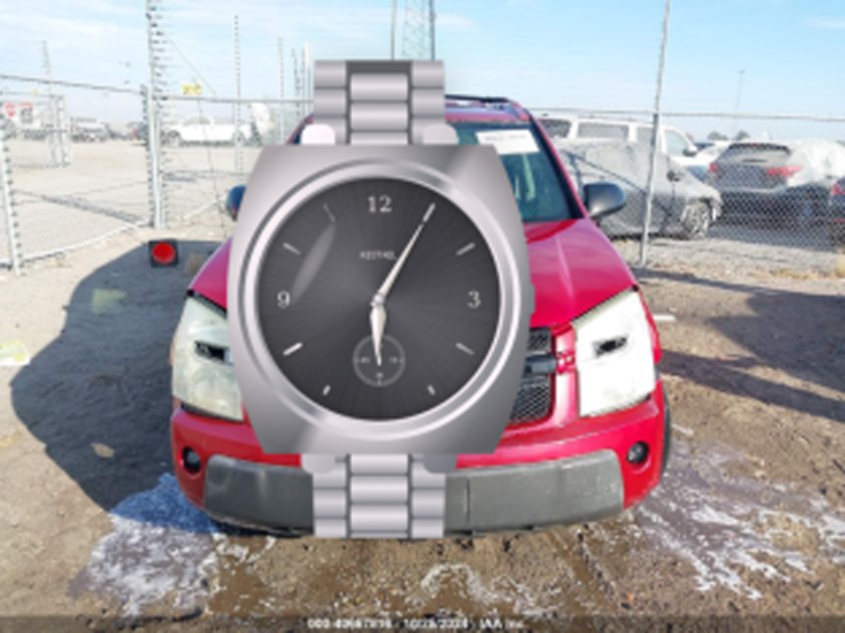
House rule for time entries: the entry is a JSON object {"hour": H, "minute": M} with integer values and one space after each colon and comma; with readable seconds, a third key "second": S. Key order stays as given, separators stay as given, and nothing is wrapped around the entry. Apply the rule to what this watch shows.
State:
{"hour": 6, "minute": 5}
